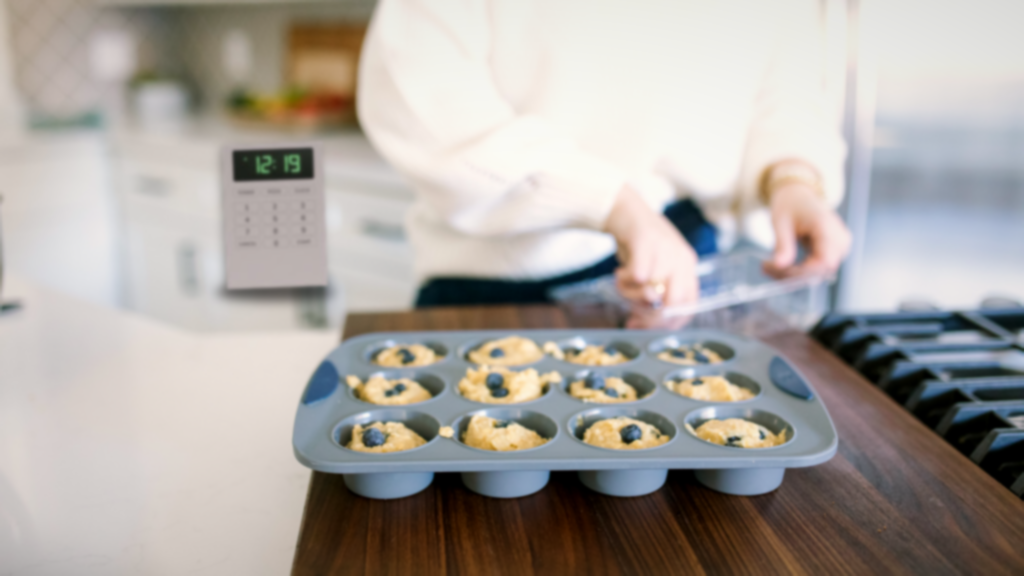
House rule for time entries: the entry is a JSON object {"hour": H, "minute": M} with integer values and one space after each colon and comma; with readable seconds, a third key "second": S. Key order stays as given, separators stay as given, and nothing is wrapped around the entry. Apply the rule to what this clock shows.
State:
{"hour": 12, "minute": 19}
